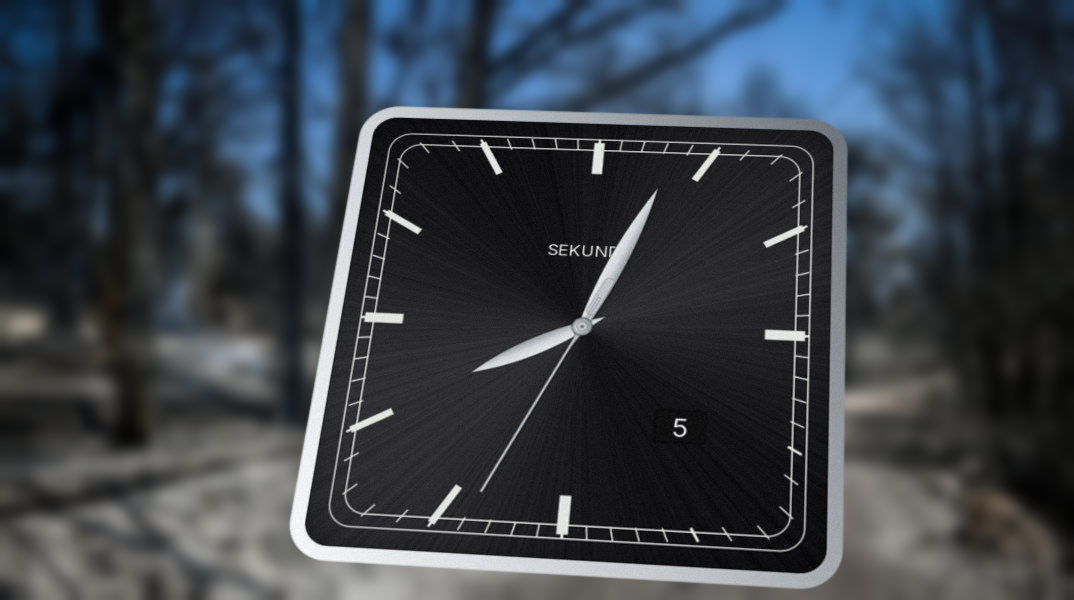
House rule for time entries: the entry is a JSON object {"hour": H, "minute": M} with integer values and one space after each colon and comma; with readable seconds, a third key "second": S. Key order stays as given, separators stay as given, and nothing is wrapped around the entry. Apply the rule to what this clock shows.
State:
{"hour": 8, "minute": 3, "second": 34}
